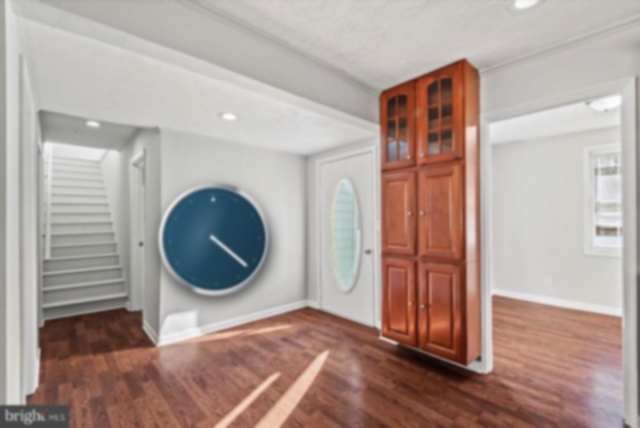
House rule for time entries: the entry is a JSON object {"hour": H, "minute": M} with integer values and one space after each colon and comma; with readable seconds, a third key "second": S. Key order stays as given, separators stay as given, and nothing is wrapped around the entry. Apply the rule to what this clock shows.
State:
{"hour": 4, "minute": 22}
